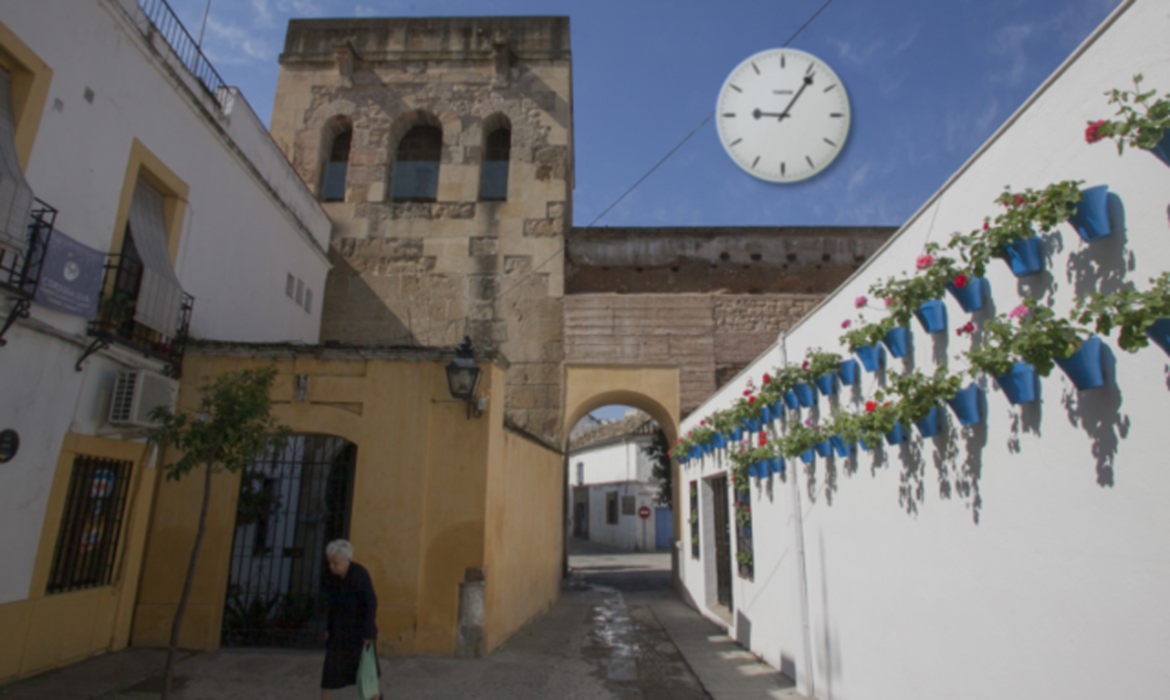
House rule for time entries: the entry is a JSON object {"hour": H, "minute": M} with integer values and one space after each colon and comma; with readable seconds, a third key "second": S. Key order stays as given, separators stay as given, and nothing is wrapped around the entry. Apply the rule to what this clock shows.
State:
{"hour": 9, "minute": 6}
